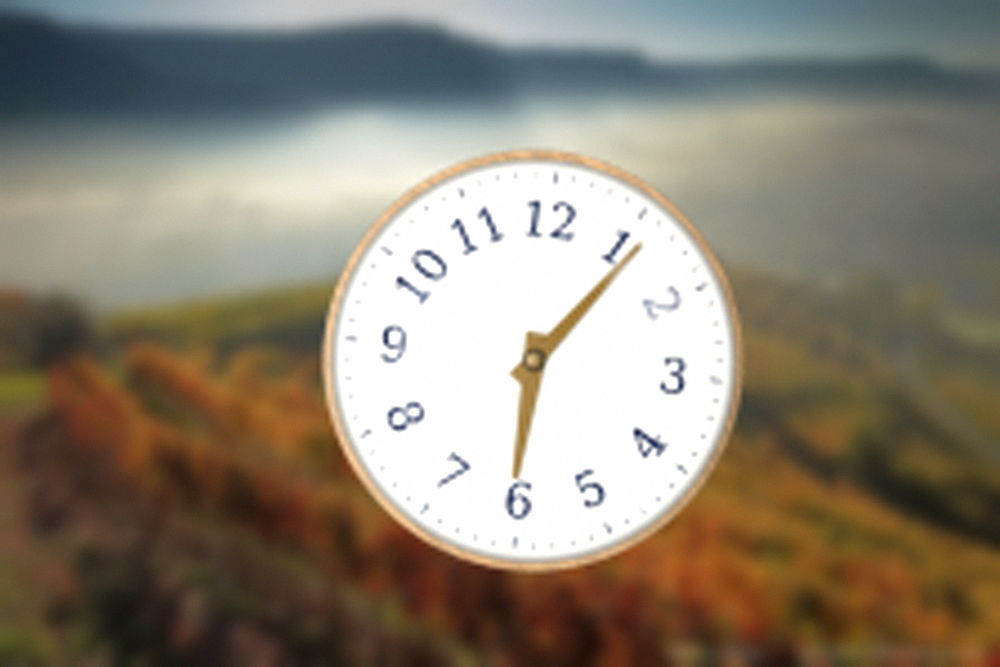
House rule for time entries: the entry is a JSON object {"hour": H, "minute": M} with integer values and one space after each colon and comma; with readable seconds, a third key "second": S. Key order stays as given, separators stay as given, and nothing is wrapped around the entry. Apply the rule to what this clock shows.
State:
{"hour": 6, "minute": 6}
